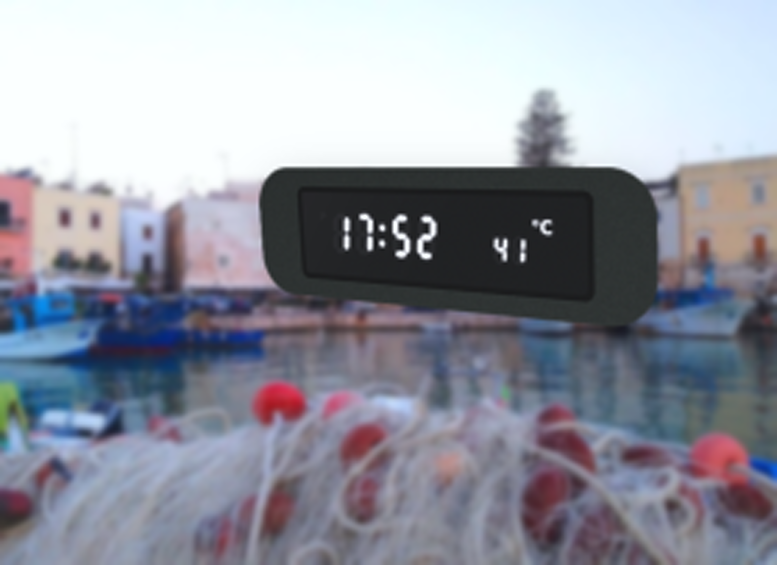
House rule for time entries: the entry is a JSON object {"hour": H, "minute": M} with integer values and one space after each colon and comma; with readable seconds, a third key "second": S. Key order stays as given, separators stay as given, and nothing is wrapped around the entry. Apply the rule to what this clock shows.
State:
{"hour": 17, "minute": 52}
